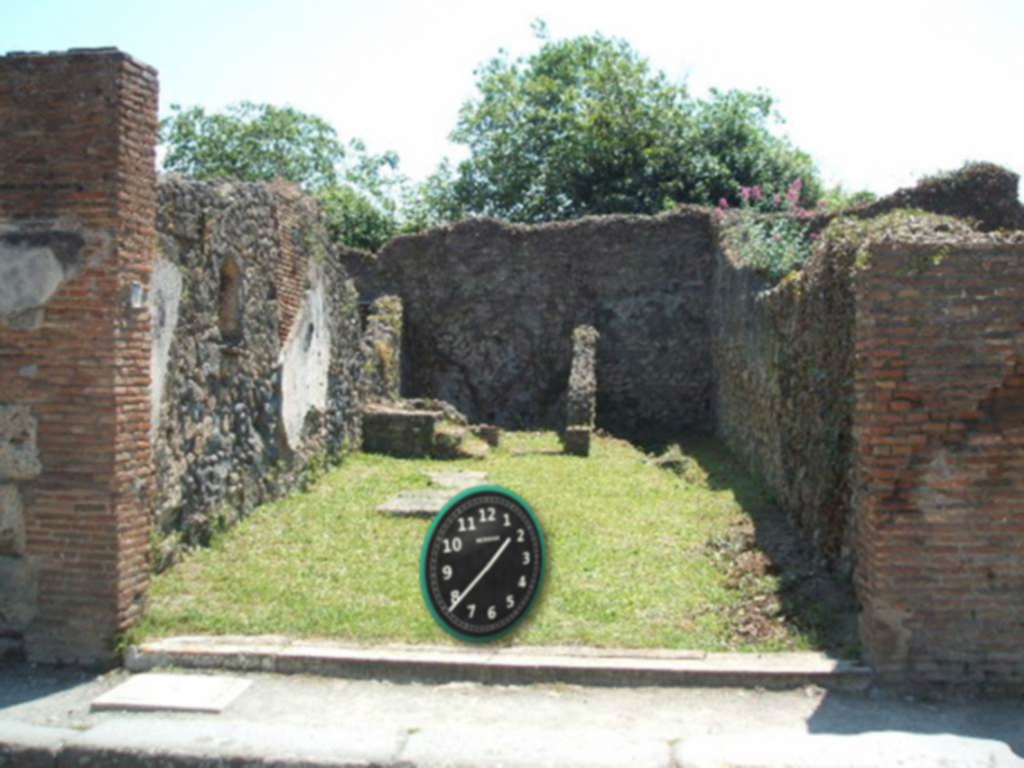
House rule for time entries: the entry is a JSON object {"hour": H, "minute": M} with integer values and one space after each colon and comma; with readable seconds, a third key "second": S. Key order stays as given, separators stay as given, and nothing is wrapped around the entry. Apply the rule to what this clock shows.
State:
{"hour": 1, "minute": 39}
